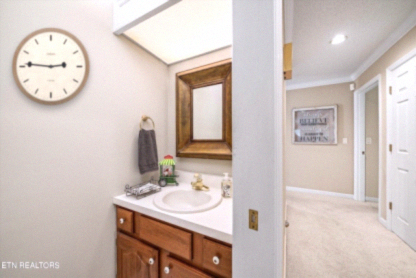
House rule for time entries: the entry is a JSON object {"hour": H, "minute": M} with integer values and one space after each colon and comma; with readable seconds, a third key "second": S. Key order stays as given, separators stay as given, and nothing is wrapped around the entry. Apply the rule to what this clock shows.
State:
{"hour": 2, "minute": 46}
